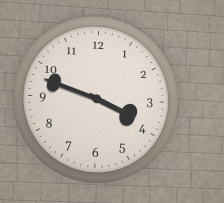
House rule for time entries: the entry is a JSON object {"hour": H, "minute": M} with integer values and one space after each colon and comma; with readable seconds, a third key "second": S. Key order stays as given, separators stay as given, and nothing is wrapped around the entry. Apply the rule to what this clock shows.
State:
{"hour": 3, "minute": 48}
